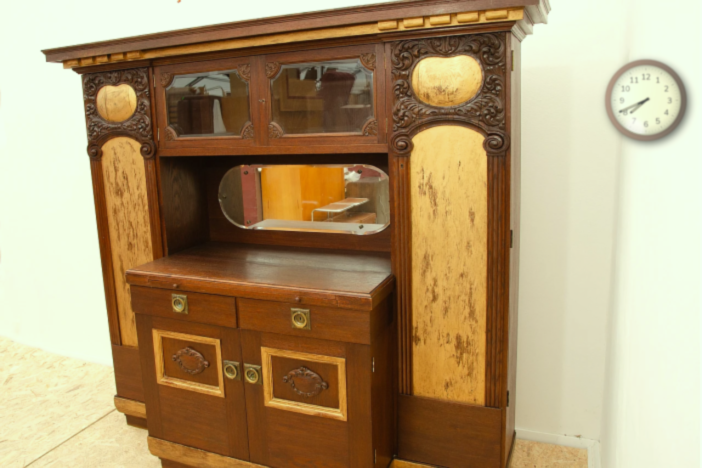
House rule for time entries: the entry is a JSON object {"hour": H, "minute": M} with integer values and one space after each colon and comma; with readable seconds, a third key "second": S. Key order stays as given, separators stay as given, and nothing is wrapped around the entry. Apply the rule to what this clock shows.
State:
{"hour": 7, "minute": 41}
